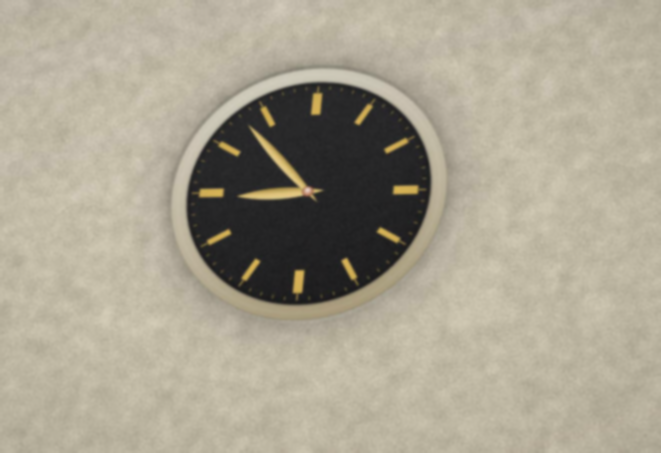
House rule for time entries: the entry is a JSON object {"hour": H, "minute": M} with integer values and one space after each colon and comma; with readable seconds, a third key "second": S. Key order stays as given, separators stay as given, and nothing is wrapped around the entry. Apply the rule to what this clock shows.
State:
{"hour": 8, "minute": 53}
